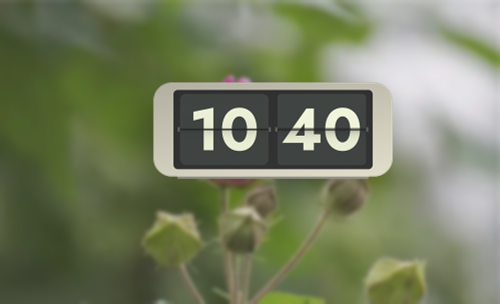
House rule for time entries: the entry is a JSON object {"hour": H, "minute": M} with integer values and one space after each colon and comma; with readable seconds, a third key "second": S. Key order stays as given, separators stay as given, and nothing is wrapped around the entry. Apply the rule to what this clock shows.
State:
{"hour": 10, "minute": 40}
